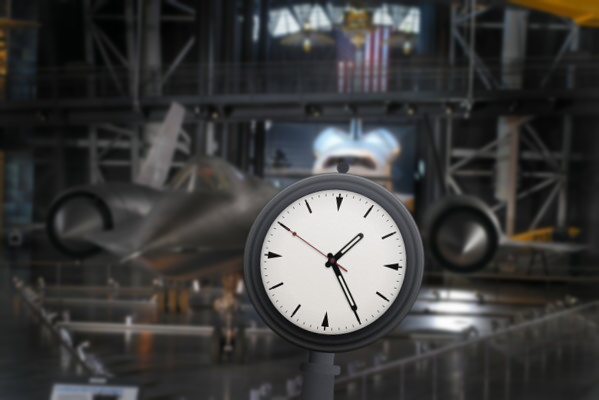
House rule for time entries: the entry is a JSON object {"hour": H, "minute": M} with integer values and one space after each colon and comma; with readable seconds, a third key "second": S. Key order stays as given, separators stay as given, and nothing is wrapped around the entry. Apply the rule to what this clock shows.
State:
{"hour": 1, "minute": 24, "second": 50}
